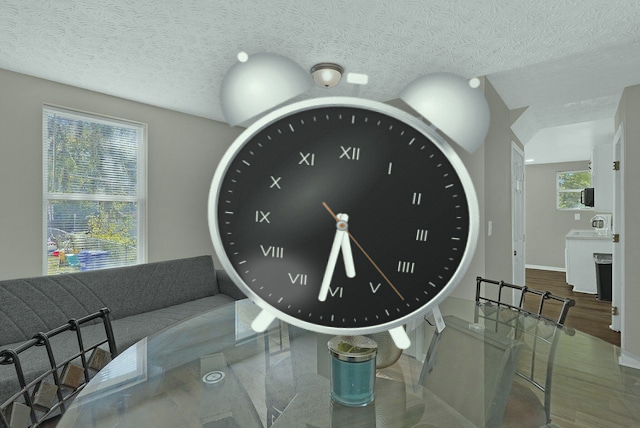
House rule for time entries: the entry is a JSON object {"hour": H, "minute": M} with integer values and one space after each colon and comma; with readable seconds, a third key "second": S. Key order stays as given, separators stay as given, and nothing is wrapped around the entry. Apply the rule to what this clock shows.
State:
{"hour": 5, "minute": 31, "second": 23}
